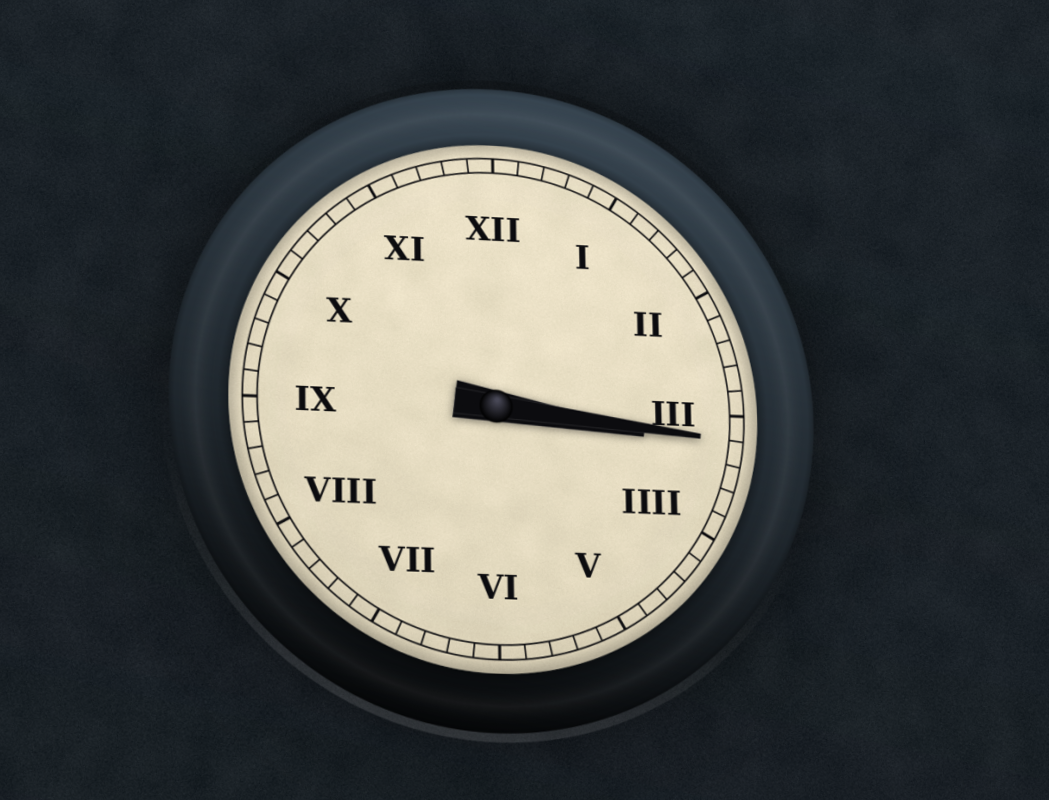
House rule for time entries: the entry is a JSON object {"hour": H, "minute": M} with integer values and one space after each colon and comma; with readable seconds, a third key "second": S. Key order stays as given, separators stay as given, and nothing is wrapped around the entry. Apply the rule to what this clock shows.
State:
{"hour": 3, "minute": 16}
